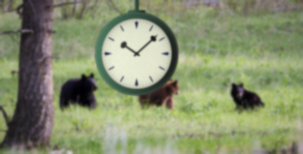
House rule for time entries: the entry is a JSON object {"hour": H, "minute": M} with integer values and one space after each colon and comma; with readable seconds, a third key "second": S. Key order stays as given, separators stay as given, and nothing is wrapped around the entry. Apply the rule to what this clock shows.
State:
{"hour": 10, "minute": 8}
